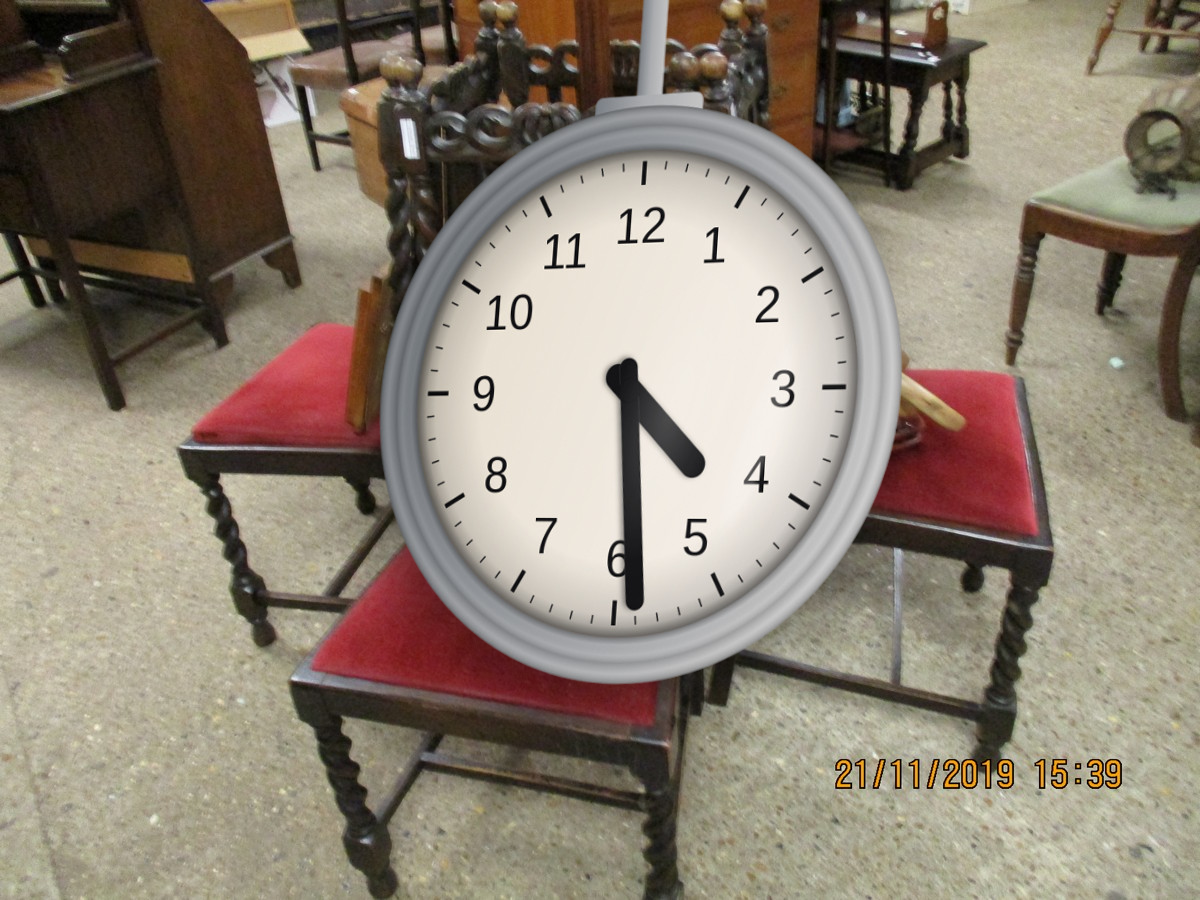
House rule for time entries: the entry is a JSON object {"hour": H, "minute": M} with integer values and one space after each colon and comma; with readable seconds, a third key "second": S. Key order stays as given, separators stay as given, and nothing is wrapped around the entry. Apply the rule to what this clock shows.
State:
{"hour": 4, "minute": 29}
